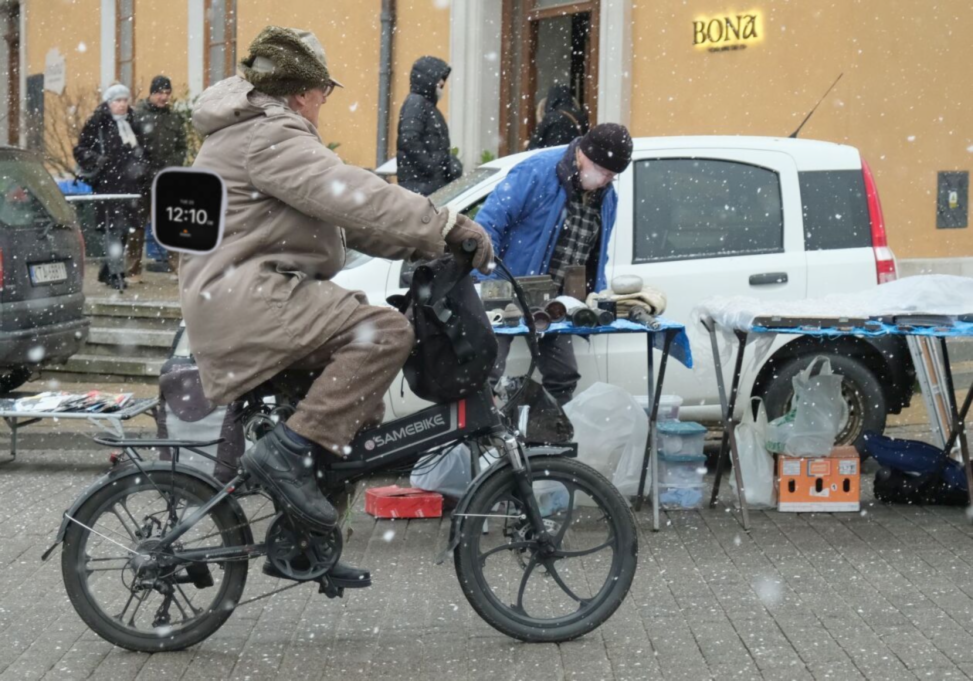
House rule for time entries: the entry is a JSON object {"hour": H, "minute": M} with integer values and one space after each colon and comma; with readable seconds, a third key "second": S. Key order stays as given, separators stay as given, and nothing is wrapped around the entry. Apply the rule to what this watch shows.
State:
{"hour": 12, "minute": 10}
